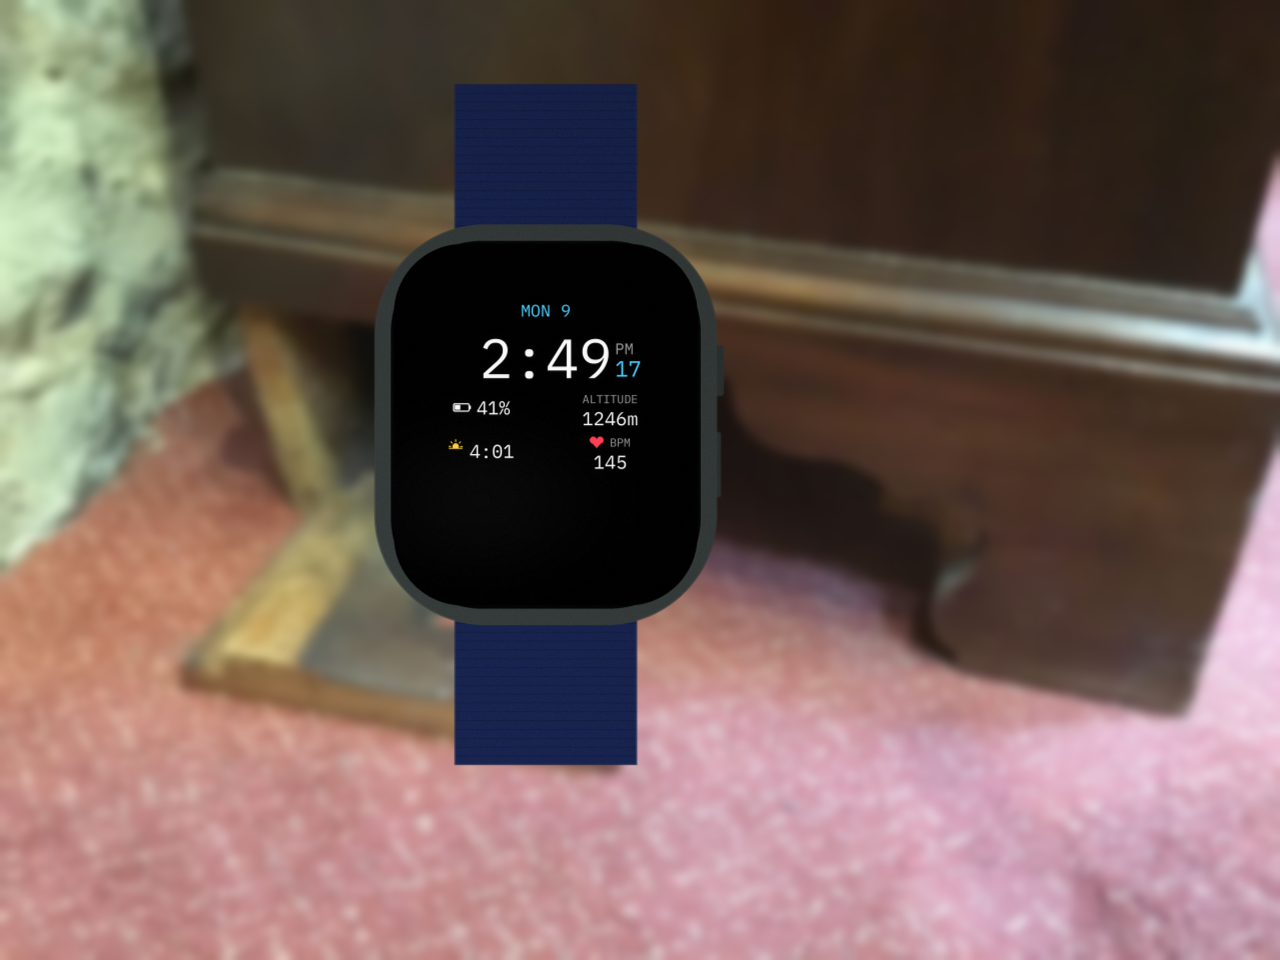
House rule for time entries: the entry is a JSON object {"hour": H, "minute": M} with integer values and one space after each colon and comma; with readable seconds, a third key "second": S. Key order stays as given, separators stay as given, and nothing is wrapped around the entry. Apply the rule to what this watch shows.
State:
{"hour": 2, "minute": 49, "second": 17}
